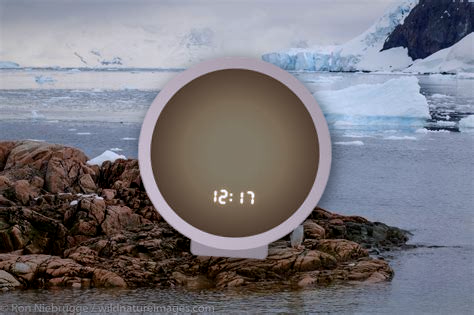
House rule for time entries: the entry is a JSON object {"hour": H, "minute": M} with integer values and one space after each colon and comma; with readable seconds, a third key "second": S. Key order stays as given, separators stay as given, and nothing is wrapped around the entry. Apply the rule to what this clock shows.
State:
{"hour": 12, "minute": 17}
